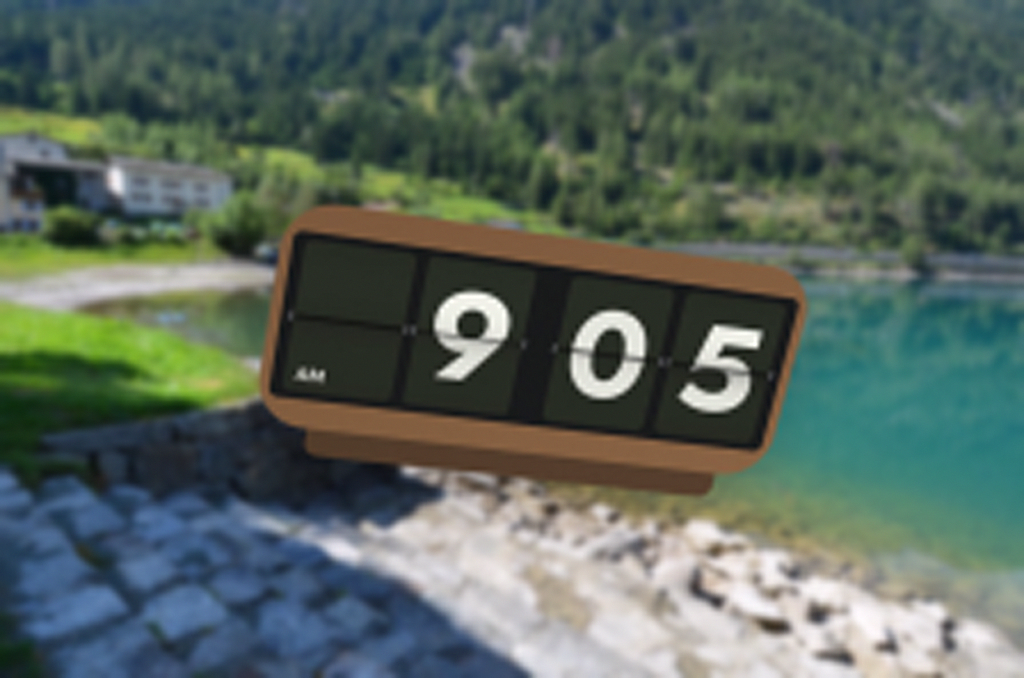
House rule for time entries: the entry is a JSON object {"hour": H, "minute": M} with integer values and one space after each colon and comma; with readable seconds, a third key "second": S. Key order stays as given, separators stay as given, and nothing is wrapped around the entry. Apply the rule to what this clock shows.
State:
{"hour": 9, "minute": 5}
